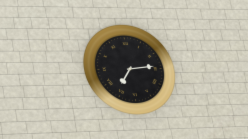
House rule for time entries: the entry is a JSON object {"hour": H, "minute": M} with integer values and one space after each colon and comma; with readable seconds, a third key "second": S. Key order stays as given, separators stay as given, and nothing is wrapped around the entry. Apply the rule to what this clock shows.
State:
{"hour": 7, "minute": 14}
